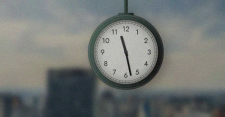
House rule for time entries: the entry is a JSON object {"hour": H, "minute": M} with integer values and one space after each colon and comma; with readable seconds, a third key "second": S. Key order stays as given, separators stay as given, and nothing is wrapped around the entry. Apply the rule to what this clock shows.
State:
{"hour": 11, "minute": 28}
